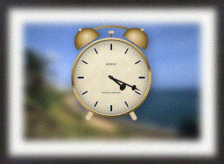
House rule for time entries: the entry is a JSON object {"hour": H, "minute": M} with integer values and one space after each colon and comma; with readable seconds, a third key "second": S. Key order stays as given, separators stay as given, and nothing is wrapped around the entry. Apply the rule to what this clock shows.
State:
{"hour": 4, "minute": 19}
